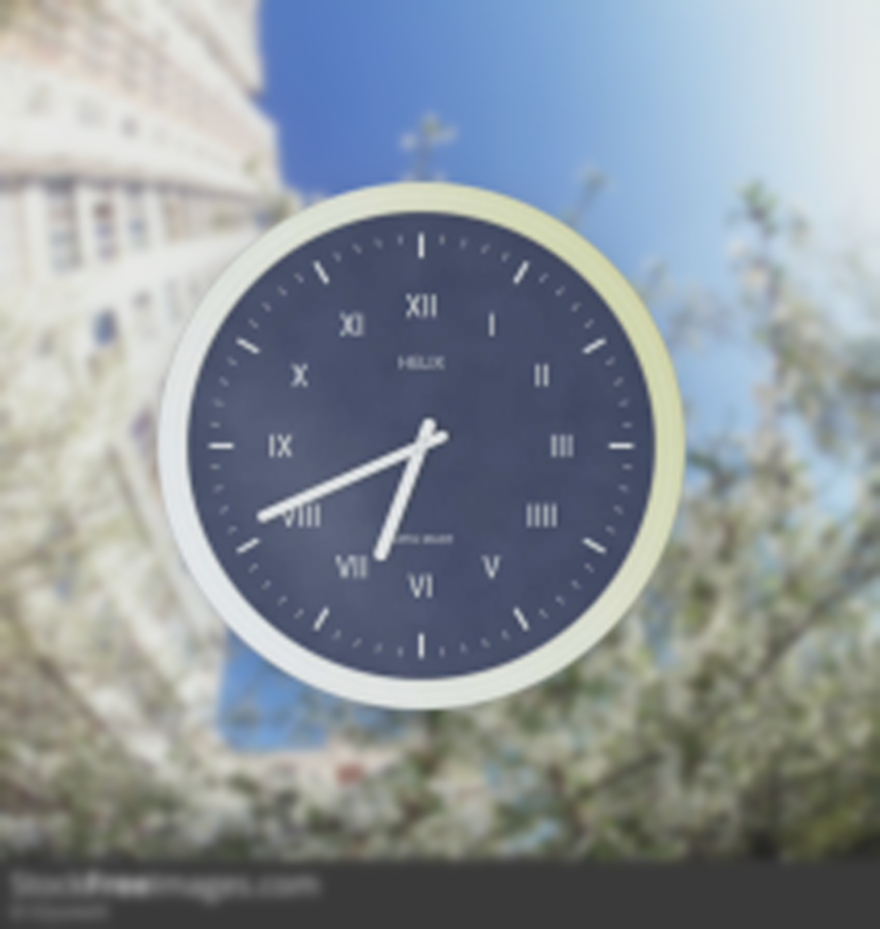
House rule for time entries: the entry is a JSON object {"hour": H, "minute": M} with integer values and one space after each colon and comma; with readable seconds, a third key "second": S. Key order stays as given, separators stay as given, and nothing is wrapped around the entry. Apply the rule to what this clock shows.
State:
{"hour": 6, "minute": 41}
